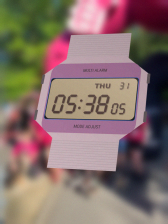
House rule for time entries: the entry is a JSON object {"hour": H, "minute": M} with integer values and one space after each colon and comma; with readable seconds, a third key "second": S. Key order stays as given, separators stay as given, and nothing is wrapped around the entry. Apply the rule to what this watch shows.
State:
{"hour": 5, "minute": 38, "second": 5}
